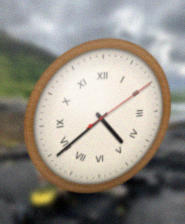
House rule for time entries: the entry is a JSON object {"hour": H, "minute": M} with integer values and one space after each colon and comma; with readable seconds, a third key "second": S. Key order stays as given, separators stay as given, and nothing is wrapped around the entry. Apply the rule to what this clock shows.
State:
{"hour": 4, "minute": 39, "second": 10}
